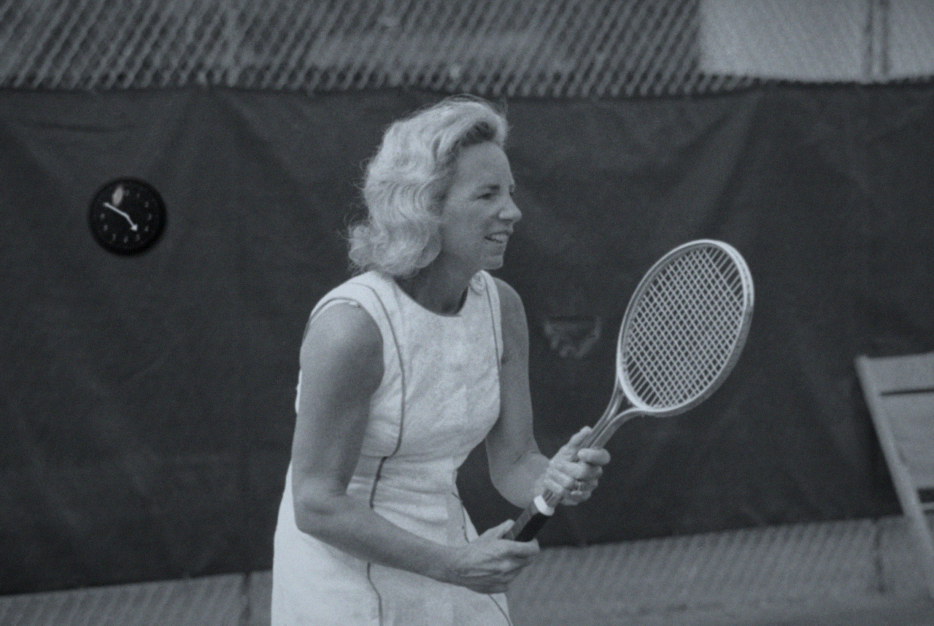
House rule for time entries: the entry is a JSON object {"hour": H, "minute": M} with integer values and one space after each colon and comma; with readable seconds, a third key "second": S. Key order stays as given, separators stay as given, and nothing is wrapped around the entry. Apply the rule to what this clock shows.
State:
{"hour": 4, "minute": 50}
